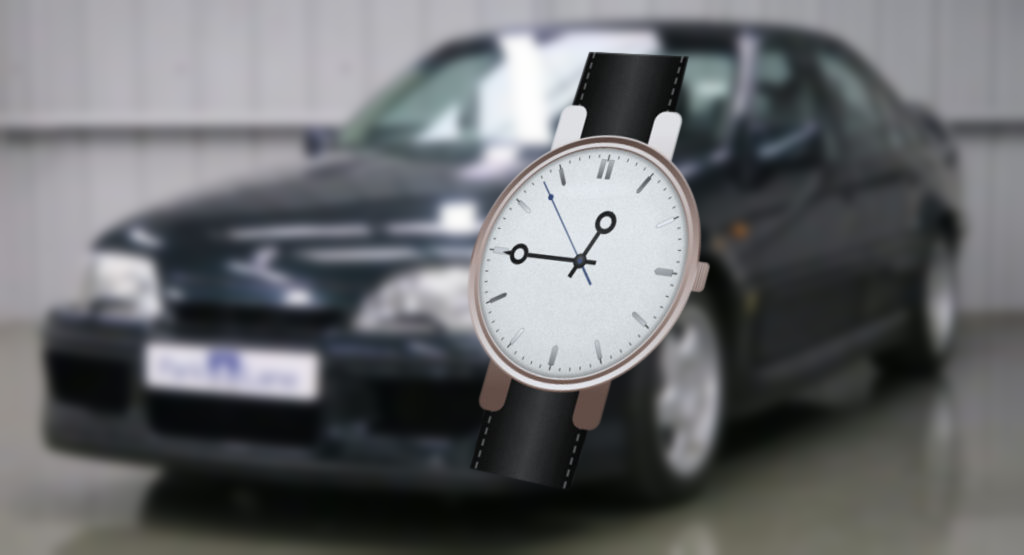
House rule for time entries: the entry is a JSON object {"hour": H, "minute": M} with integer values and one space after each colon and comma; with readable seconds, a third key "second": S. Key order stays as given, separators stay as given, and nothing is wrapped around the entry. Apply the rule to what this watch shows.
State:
{"hour": 12, "minute": 44, "second": 53}
